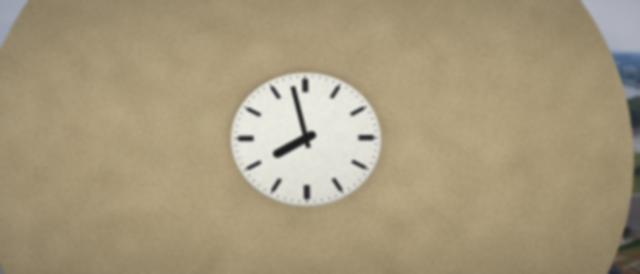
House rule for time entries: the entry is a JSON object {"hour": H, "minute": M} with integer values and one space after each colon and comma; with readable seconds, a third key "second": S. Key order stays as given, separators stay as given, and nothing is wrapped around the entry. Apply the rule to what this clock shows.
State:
{"hour": 7, "minute": 58}
